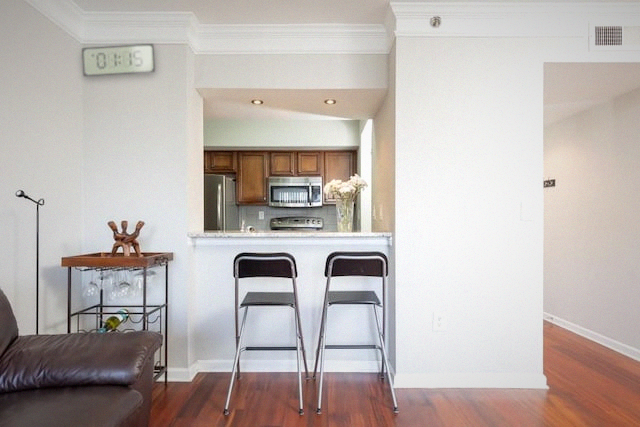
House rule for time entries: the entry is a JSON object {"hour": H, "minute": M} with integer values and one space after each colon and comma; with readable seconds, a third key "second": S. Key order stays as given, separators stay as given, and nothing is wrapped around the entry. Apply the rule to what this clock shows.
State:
{"hour": 1, "minute": 15}
